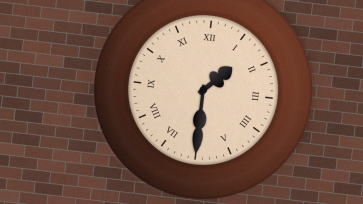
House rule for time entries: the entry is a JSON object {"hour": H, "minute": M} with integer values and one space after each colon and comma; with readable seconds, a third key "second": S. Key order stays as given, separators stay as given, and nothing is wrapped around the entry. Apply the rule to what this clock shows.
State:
{"hour": 1, "minute": 30}
